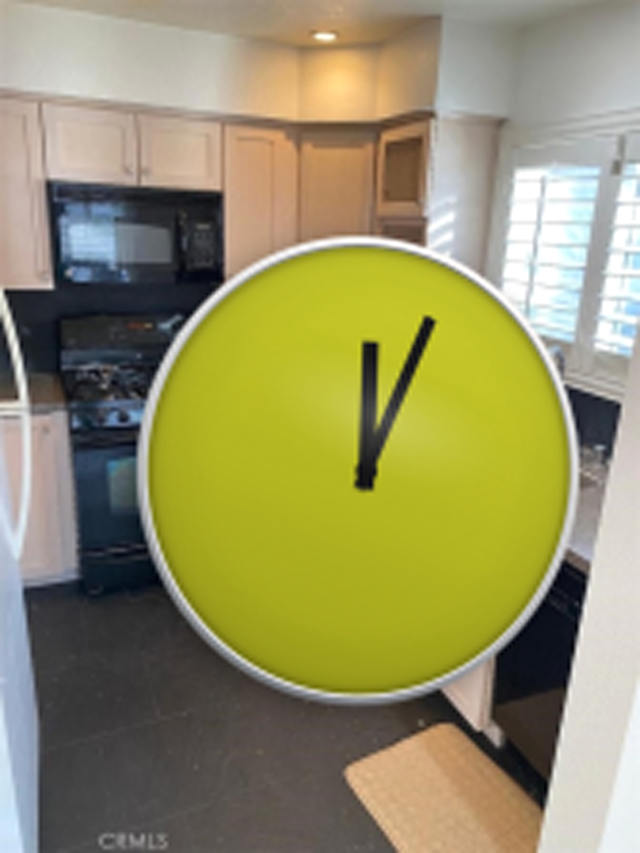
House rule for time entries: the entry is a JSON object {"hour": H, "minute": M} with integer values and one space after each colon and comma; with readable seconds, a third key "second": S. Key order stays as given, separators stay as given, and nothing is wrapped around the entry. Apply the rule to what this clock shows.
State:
{"hour": 12, "minute": 4}
